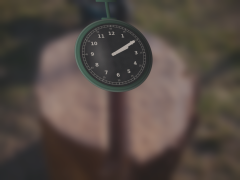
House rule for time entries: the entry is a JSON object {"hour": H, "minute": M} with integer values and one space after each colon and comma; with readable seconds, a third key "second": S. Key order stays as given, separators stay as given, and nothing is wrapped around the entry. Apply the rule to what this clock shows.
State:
{"hour": 2, "minute": 10}
